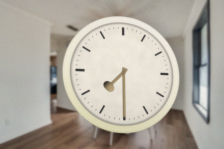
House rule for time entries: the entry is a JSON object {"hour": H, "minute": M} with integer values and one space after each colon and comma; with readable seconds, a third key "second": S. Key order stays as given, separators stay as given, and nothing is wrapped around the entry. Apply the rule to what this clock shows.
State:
{"hour": 7, "minute": 30}
